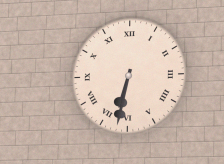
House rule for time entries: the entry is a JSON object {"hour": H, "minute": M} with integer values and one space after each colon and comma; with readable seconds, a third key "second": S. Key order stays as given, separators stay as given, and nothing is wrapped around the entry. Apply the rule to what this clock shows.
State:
{"hour": 6, "minute": 32}
